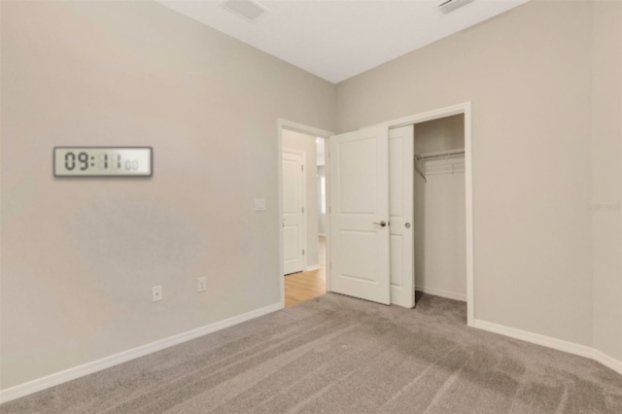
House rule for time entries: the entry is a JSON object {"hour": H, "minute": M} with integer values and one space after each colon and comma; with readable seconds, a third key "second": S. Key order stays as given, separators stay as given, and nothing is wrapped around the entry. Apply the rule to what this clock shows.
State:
{"hour": 9, "minute": 11}
